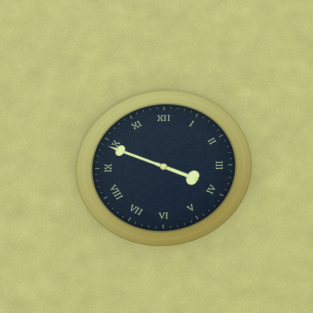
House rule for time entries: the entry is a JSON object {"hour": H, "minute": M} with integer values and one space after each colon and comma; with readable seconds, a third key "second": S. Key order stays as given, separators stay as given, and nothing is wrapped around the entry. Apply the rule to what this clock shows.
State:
{"hour": 3, "minute": 49}
